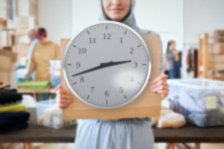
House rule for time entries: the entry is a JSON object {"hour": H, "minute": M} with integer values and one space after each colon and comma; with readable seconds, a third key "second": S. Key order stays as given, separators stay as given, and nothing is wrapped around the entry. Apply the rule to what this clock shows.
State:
{"hour": 2, "minute": 42}
